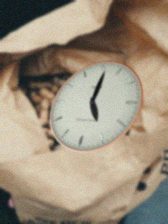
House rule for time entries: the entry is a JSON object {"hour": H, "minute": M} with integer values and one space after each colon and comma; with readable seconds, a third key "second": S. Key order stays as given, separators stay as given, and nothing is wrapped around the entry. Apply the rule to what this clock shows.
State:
{"hour": 5, "minute": 1}
